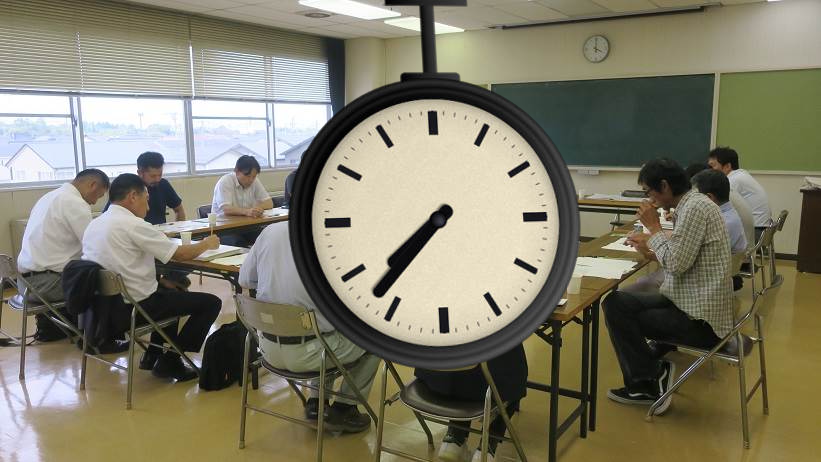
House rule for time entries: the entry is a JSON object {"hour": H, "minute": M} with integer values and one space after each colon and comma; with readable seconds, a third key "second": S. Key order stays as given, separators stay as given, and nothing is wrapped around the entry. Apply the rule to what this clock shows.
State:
{"hour": 7, "minute": 37}
